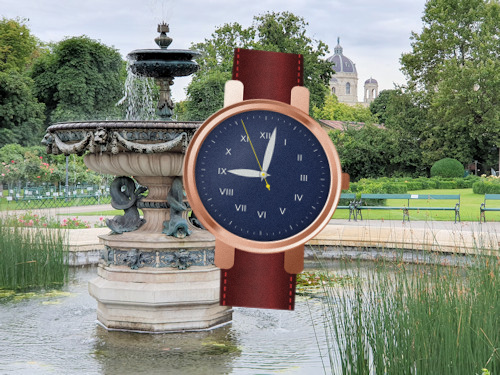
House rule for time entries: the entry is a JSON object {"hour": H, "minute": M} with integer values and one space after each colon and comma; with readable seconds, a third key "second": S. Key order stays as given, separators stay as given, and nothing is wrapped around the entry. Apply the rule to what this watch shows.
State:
{"hour": 9, "minute": 1, "second": 56}
